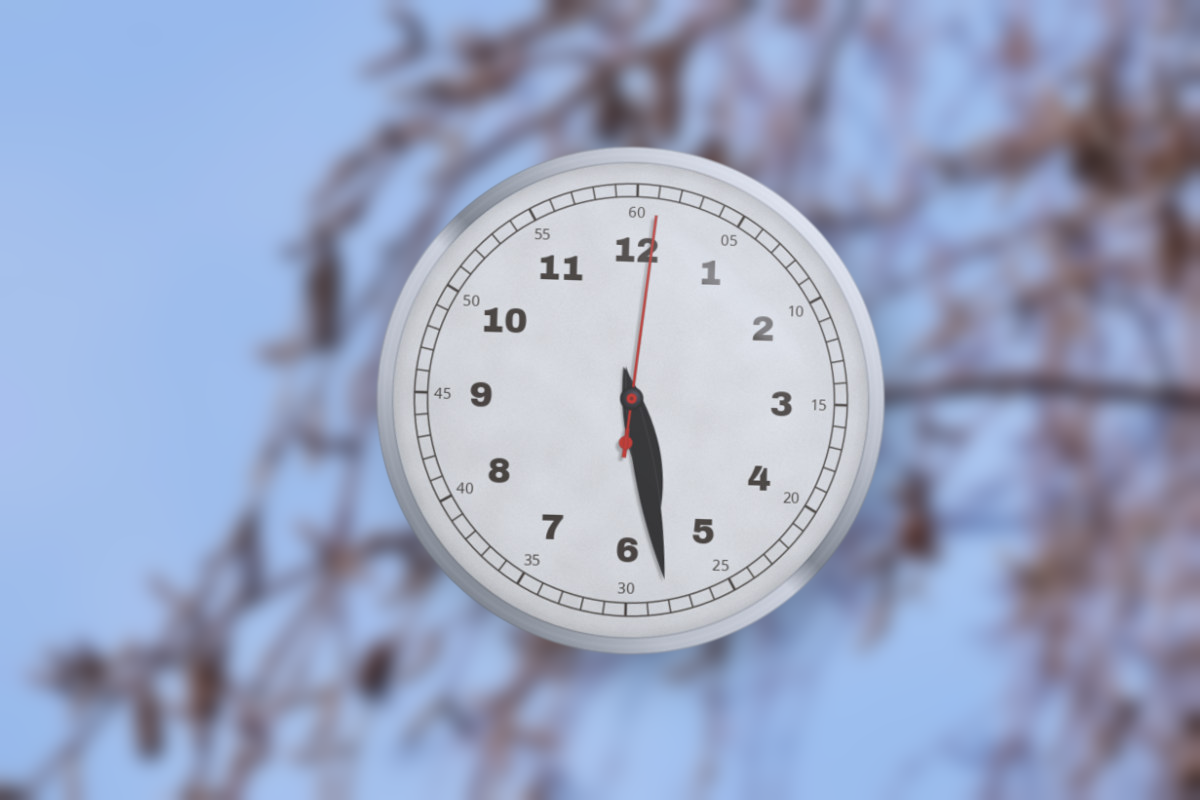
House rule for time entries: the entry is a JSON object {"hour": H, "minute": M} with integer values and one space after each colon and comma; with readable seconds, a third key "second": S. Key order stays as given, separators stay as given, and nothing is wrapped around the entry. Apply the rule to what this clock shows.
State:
{"hour": 5, "minute": 28, "second": 1}
